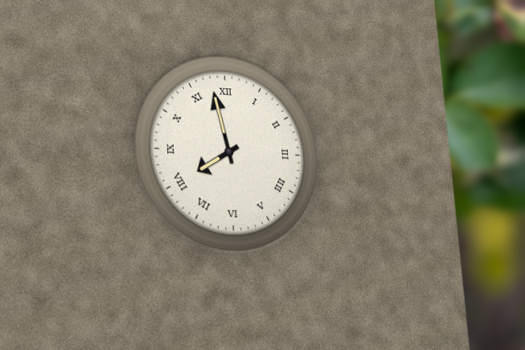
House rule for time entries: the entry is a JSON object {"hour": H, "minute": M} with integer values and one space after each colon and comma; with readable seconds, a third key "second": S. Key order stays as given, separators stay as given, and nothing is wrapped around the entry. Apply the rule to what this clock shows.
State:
{"hour": 7, "minute": 58}
